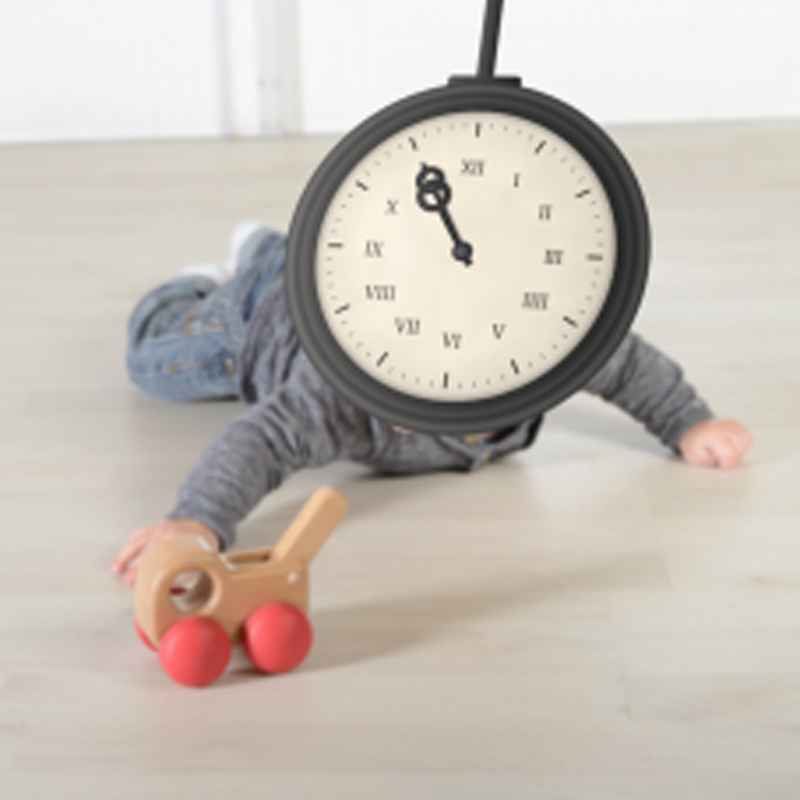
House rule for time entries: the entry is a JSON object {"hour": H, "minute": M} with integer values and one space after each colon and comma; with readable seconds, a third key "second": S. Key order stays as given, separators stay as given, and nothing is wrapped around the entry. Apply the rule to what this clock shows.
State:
{"hour": 10, "minute": 55}
